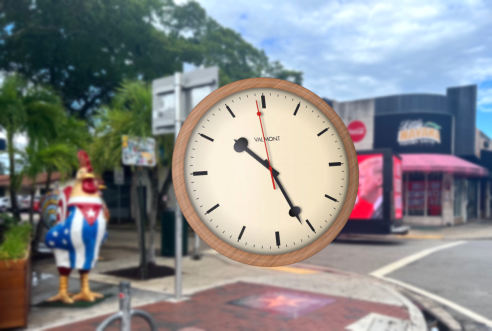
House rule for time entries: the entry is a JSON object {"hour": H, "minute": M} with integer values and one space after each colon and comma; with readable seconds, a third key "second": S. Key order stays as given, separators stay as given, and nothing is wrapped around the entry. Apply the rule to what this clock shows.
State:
{"hour": 10, "minute": 25, "second": 59}
